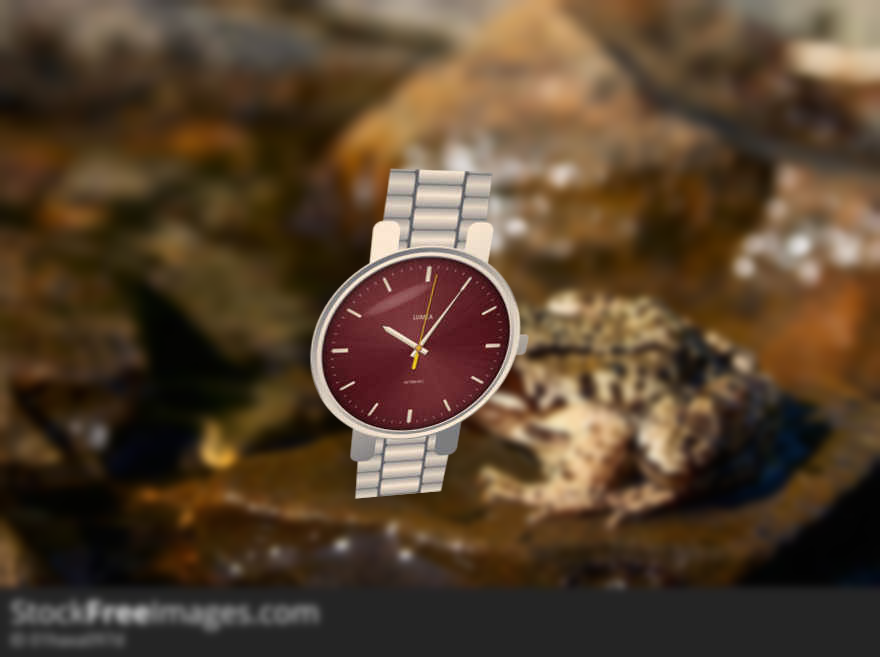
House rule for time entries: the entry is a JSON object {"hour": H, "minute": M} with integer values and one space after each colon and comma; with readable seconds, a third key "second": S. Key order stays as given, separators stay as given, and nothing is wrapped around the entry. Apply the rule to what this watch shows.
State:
{"hour": 10, "minute": 5, "second": 1}
